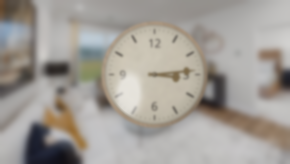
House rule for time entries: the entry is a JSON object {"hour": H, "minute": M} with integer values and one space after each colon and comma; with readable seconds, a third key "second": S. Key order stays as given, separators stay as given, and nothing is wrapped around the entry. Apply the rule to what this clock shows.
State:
{"hour": 3, "minute": 14}
